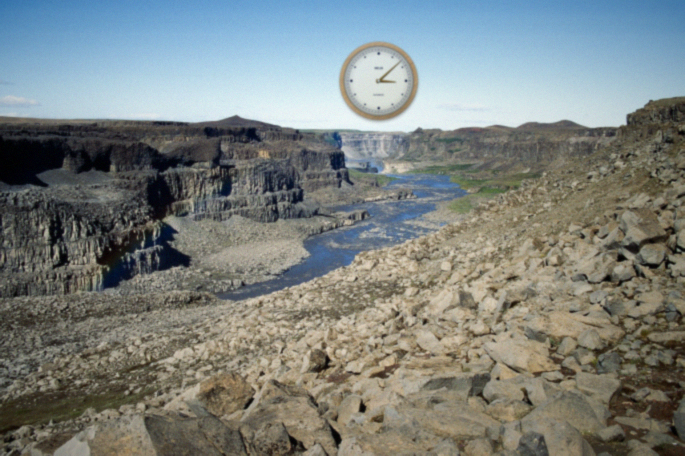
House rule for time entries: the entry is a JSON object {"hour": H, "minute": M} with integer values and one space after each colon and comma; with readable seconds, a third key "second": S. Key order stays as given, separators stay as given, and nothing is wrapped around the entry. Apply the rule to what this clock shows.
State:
{"hour": 3, "minute": 8}
